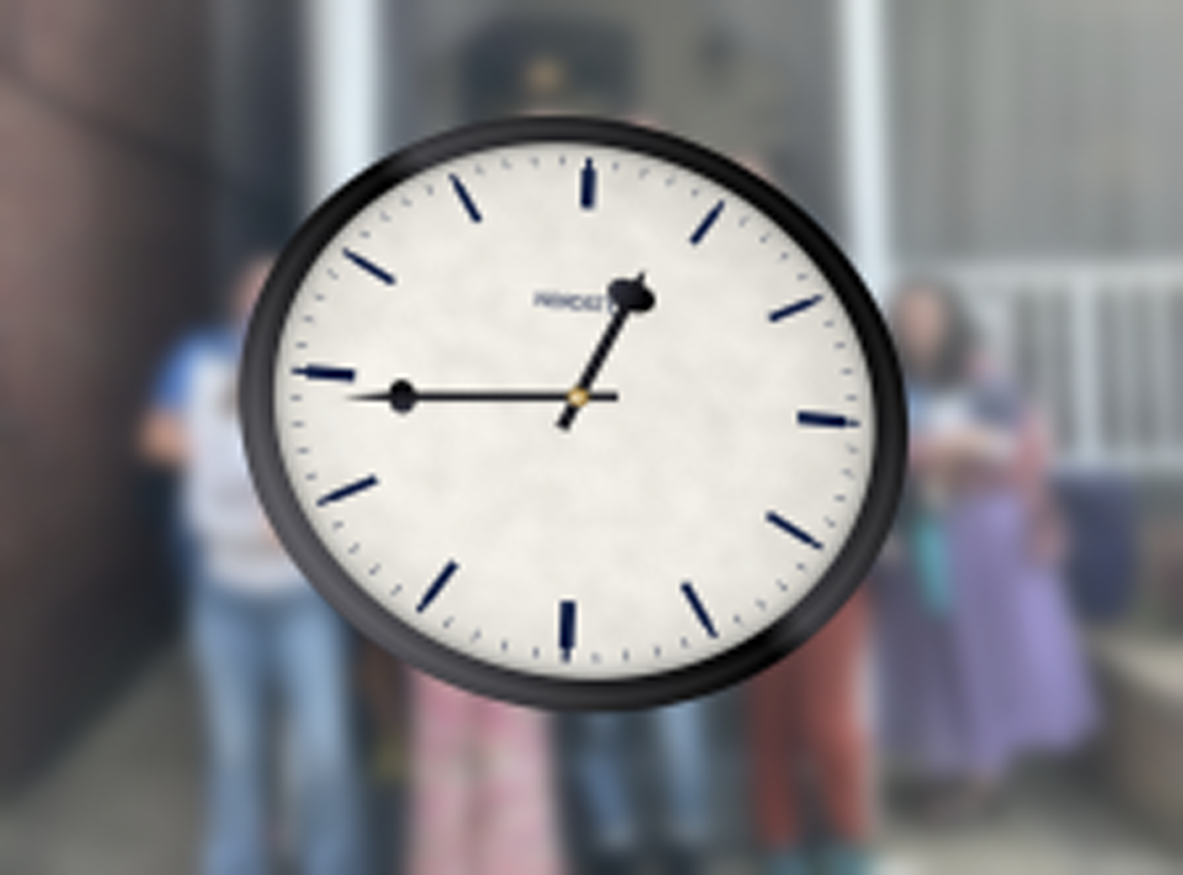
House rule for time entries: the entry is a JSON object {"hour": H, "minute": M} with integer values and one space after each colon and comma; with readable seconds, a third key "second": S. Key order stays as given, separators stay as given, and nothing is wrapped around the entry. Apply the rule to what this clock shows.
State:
{"hour": 12, "minute": 44}
